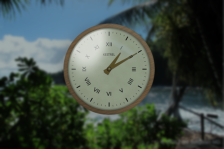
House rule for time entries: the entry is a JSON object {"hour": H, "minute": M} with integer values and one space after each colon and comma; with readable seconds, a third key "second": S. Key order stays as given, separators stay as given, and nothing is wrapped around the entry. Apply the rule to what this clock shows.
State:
{"hour": 1, "minute": 10}
